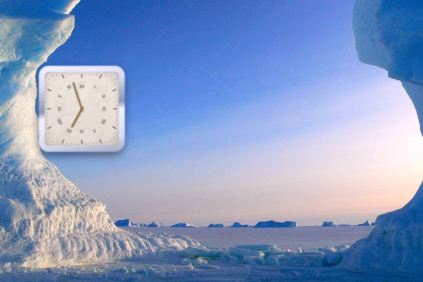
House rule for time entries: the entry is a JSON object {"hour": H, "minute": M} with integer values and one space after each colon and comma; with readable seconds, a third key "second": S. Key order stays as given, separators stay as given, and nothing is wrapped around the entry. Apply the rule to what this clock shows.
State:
{"hour": 6, "minute": 57}
